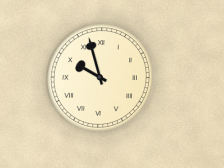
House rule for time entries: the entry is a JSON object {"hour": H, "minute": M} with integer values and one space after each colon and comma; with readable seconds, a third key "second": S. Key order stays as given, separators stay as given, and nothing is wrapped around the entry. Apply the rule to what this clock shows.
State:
{"hour": 9, "minute": 57}
